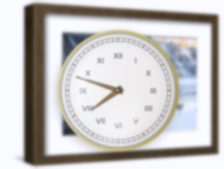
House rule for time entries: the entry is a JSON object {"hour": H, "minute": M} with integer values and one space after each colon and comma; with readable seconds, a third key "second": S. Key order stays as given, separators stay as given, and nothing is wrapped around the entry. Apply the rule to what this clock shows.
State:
{"hour": 7, "minute": 48}
